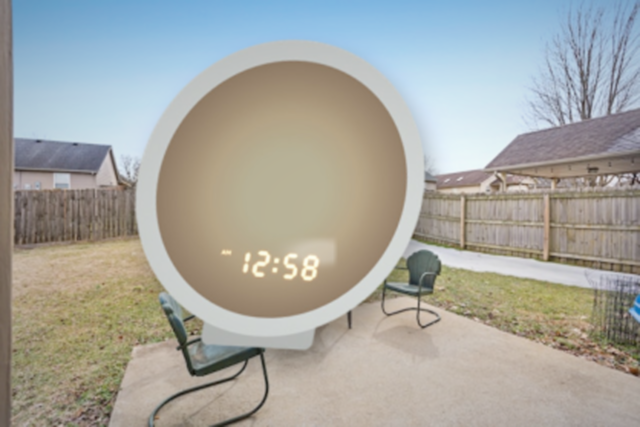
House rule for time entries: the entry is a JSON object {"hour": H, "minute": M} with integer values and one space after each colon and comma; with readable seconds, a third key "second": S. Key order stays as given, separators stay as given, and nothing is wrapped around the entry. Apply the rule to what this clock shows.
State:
{"hour": 12, "minute": 58}
